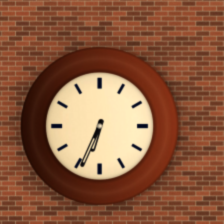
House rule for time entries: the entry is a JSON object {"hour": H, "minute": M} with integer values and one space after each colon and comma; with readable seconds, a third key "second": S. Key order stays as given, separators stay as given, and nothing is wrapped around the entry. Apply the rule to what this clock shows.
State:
{"hour": 6, "minute": 34}
